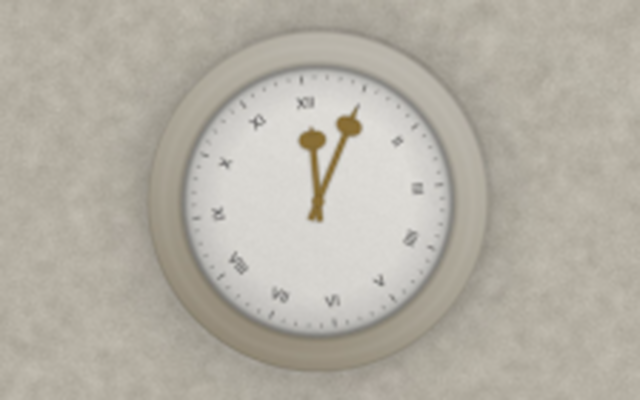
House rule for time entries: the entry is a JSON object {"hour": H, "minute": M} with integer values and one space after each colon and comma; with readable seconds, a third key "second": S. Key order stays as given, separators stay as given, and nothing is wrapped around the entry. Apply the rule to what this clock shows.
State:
{"hour": 12, "minute": 5}
